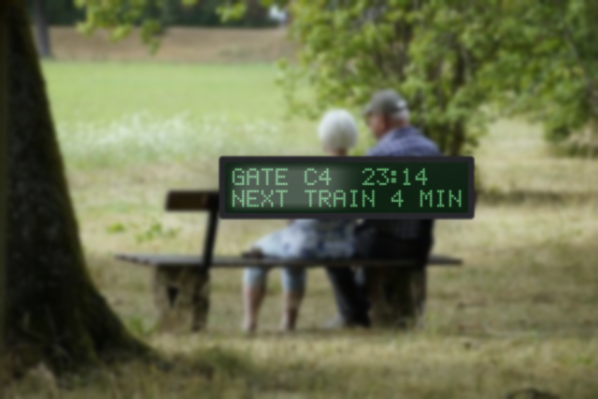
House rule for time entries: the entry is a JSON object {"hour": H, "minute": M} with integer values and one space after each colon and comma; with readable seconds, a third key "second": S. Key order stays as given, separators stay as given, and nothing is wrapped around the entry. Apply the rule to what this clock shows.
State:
{"hour": 23, "minute": 14}
